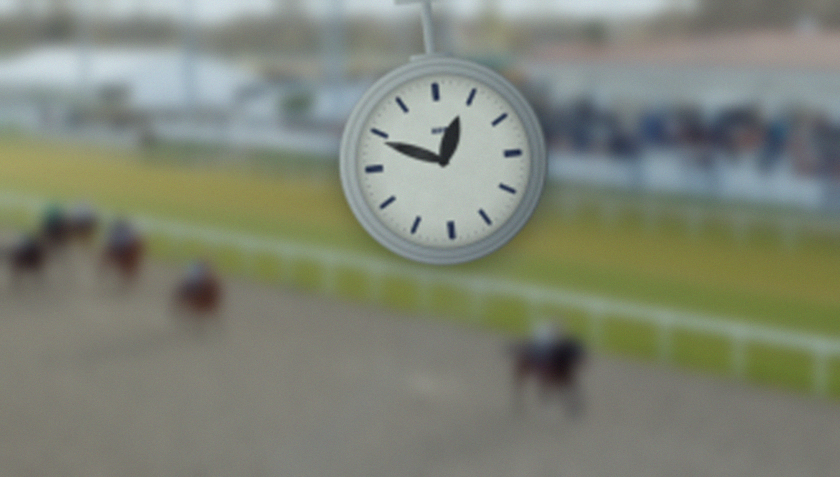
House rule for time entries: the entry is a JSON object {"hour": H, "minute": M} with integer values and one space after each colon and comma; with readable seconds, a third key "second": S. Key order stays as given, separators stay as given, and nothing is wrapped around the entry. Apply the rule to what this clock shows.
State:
{"hour": 12, "minute": 49}
